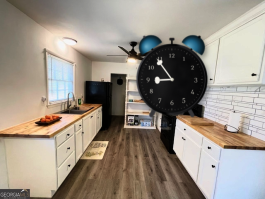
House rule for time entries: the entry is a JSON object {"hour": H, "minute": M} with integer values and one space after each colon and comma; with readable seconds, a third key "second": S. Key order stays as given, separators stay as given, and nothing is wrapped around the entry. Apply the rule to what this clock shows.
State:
{"hour": 8, "minute": 54}
